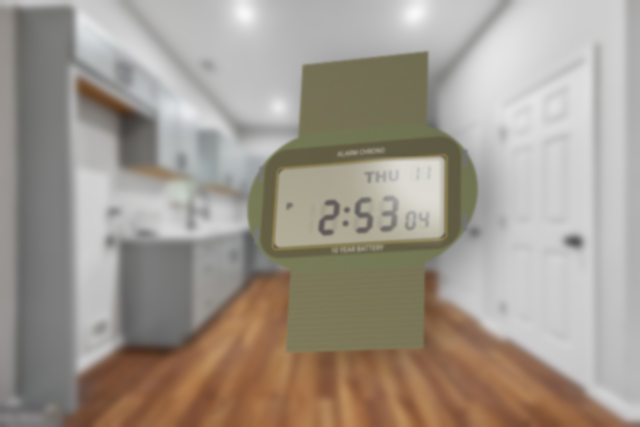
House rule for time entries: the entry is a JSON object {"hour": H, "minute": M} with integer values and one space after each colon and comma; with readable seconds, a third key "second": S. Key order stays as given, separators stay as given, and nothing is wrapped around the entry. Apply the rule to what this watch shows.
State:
{"hour": 2, "minute": 53, "second": 4}
